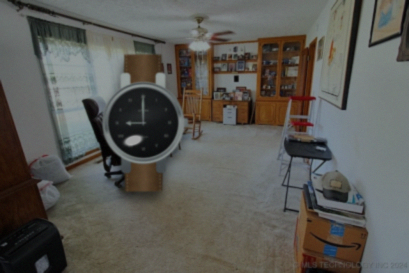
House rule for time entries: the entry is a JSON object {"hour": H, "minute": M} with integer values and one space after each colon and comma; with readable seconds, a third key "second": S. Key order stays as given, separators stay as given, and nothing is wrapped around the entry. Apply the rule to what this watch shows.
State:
{"hour": 9, "minute": 0}
